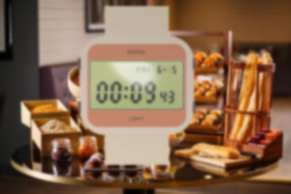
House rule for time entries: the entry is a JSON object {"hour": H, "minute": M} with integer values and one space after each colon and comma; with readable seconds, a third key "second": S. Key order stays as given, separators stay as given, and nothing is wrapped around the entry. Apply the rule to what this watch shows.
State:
{"hour": 0, "minute": 9, "second": 43}
